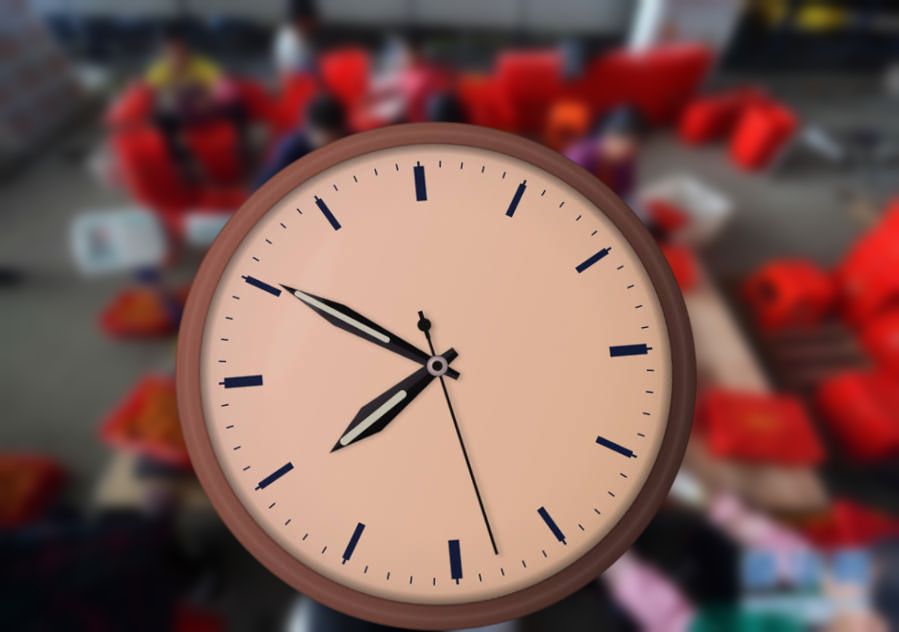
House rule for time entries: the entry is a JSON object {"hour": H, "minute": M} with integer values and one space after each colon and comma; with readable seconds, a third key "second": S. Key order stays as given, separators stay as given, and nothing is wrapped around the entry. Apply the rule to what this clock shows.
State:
{"hour": 7, "minute": 50, "second": 28}
